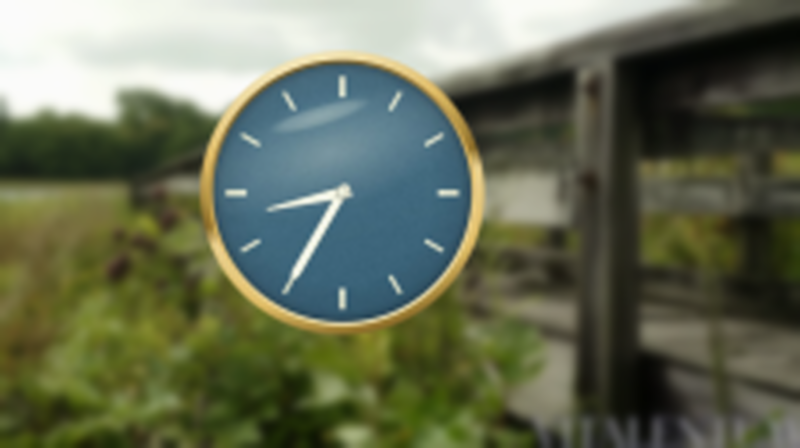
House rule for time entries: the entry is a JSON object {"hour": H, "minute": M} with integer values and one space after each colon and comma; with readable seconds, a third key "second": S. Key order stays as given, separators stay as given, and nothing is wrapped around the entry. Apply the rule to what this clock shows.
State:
{"hour": 8, "minute": 35}
